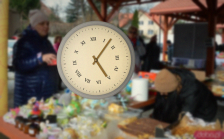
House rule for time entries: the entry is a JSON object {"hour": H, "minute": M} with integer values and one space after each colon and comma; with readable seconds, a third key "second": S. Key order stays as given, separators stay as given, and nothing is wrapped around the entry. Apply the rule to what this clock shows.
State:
{"hour": 5, "minute": 7}
